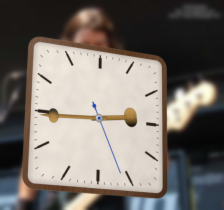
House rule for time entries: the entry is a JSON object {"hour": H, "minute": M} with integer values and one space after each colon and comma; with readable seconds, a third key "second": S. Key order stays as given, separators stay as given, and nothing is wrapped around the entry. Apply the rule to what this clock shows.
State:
{"hour": 2, "minute": 44, "second": 26}
